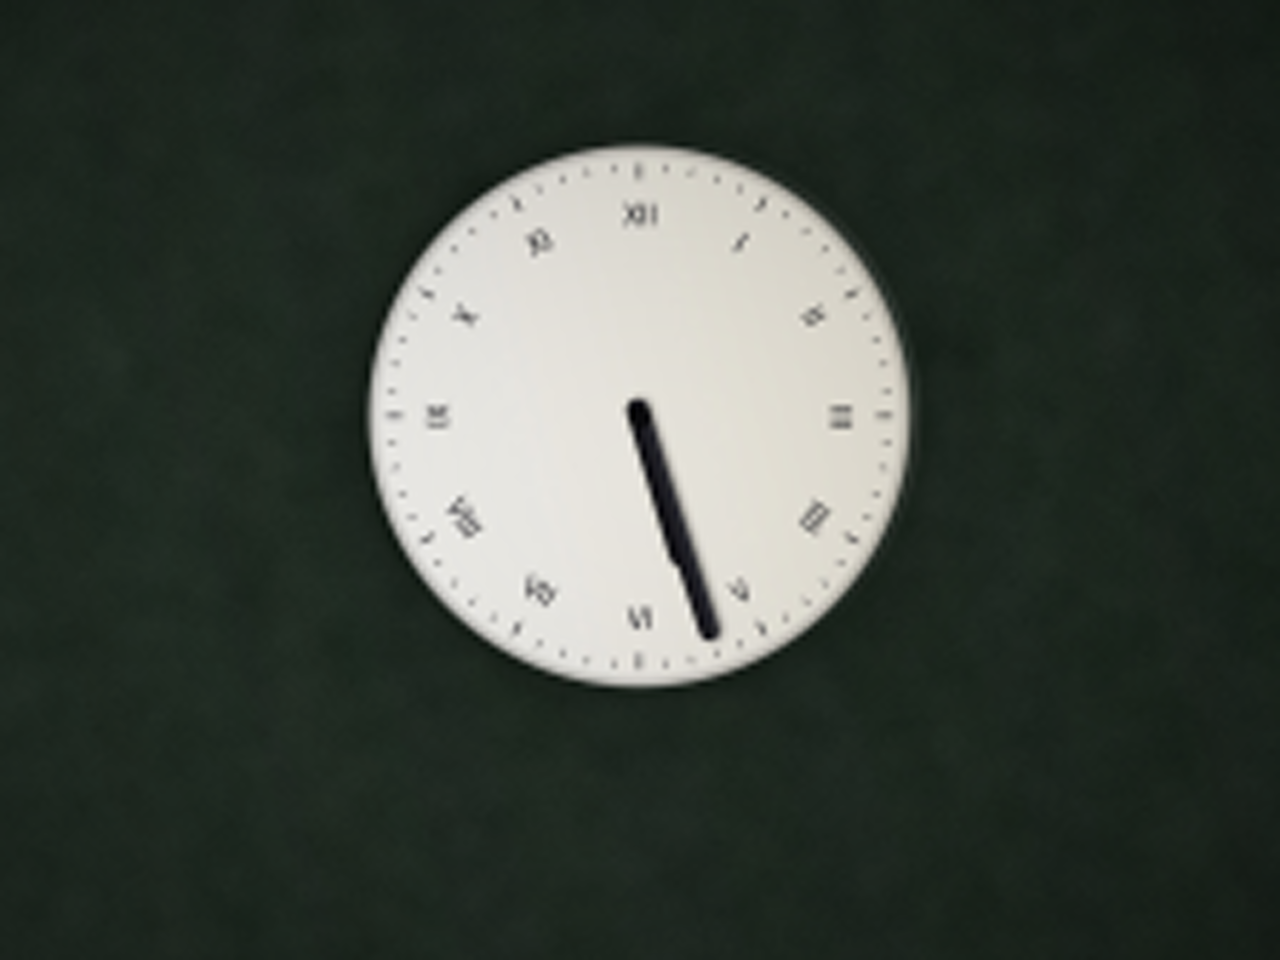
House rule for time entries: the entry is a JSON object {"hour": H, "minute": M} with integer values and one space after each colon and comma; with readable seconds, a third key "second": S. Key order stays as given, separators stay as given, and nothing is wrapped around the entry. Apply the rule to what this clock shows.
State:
{"hour": 5, "minute": 27}
